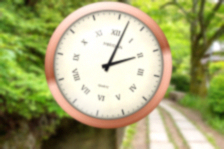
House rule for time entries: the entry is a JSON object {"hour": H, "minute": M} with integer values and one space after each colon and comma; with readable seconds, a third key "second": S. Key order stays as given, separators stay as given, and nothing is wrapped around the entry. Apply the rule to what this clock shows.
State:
{"hour": 2, "minute": 2}
